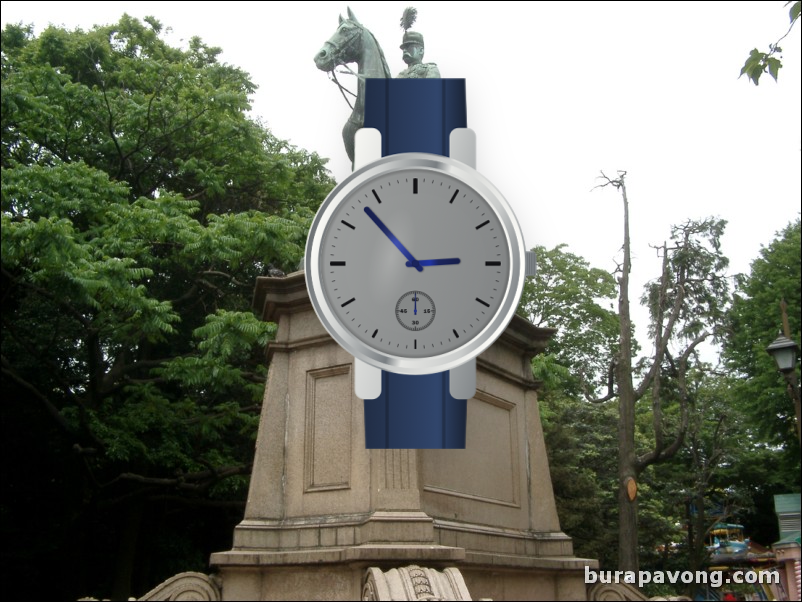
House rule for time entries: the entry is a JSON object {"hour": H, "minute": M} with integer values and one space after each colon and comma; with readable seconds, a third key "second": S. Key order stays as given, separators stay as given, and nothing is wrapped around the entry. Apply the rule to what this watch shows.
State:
{"hour": 2, "minute": 53}
